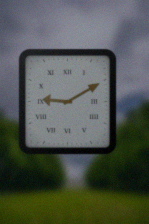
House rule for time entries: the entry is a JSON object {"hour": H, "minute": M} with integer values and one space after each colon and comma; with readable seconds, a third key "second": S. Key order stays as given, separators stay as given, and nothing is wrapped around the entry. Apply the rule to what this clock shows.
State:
{"hour": 9, "minute": 10}
